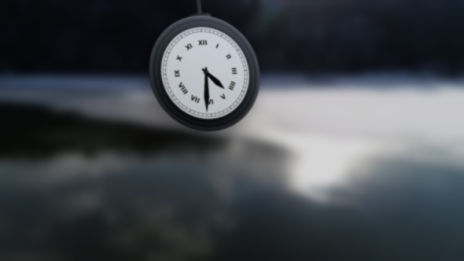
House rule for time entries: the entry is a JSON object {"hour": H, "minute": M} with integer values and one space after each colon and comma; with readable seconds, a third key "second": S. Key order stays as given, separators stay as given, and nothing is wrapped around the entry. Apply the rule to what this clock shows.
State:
{"hour": 4, "minute": 31}
